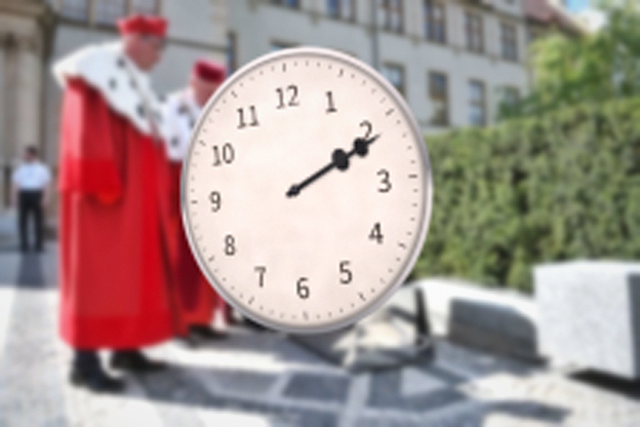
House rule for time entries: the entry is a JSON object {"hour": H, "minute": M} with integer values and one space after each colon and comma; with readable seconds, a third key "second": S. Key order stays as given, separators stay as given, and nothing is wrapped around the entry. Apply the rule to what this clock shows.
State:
{"hour": 2, "minute": 11}
